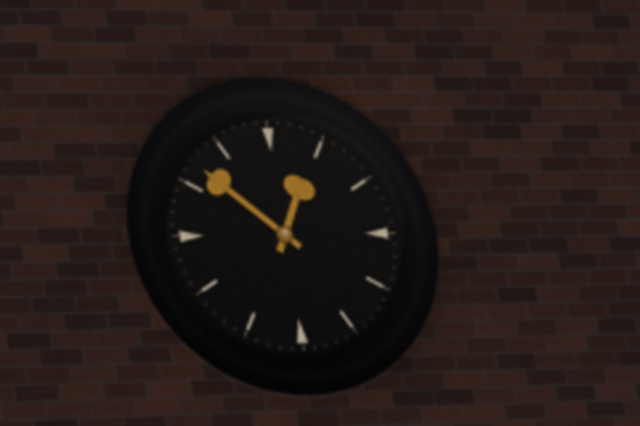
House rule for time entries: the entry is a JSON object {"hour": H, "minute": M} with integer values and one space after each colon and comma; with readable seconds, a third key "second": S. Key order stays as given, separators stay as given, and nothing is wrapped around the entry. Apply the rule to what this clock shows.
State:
{"hour": 12, "minute": 52}
